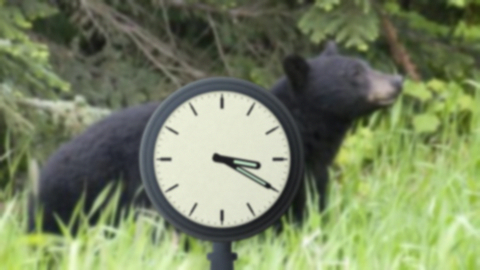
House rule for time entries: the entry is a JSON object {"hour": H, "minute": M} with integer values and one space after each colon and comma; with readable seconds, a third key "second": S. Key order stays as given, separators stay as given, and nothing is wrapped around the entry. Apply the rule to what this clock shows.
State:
{"hour": 3, "minute": 20}
